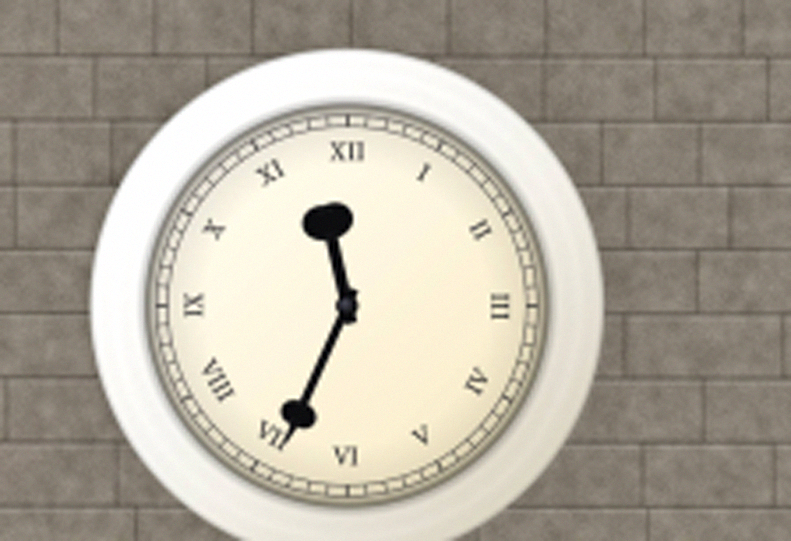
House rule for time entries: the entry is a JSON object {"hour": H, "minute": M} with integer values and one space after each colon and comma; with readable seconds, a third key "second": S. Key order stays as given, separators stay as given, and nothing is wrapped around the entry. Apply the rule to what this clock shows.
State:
{"hour": 11, "minute": 34}
